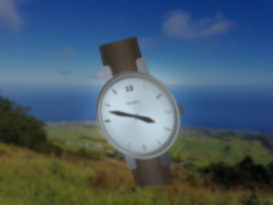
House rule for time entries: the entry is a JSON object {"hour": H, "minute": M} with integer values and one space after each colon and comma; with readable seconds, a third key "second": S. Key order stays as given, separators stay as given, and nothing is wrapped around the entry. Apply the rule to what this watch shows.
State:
{"hour": 3, "minute": 48}
